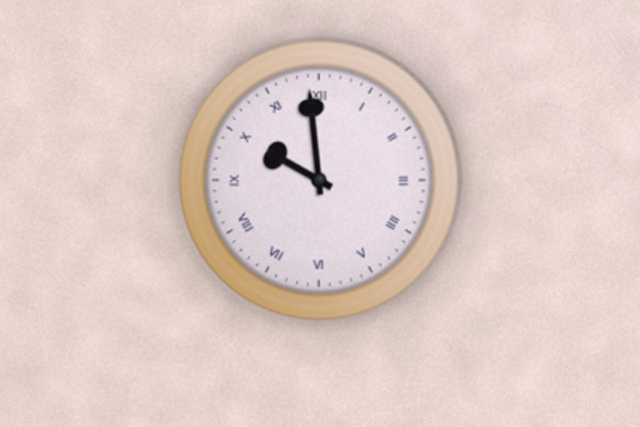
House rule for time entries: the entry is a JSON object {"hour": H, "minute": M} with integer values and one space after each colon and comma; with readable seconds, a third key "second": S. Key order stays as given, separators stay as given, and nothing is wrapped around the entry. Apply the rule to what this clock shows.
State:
{"hour": 9, "minute": 59}
